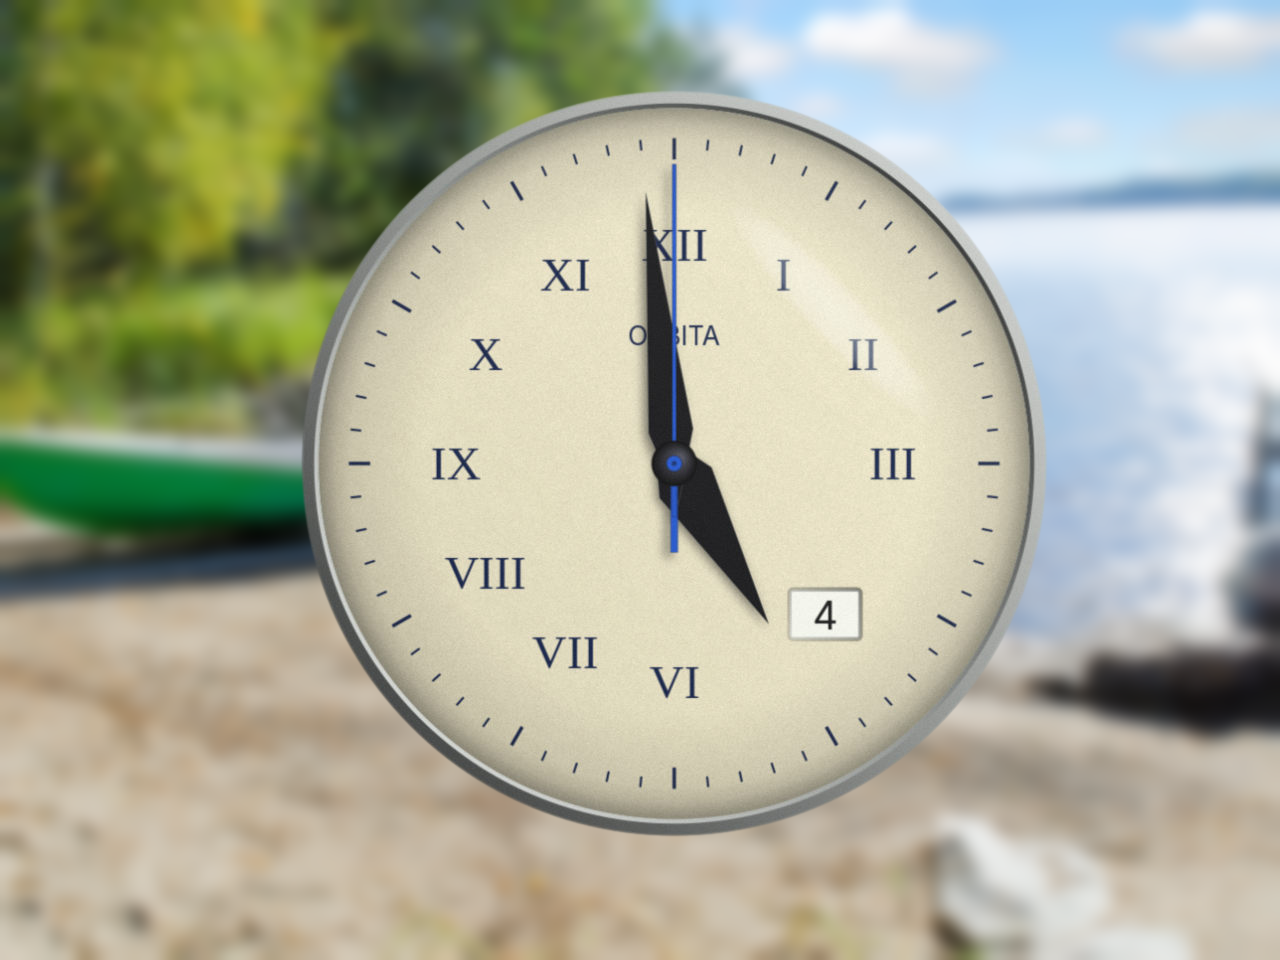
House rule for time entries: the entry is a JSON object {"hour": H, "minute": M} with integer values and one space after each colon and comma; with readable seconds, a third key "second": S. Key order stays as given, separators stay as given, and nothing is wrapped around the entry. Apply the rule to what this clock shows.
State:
{"hour": 4, "minute": 59, "second": 0}
